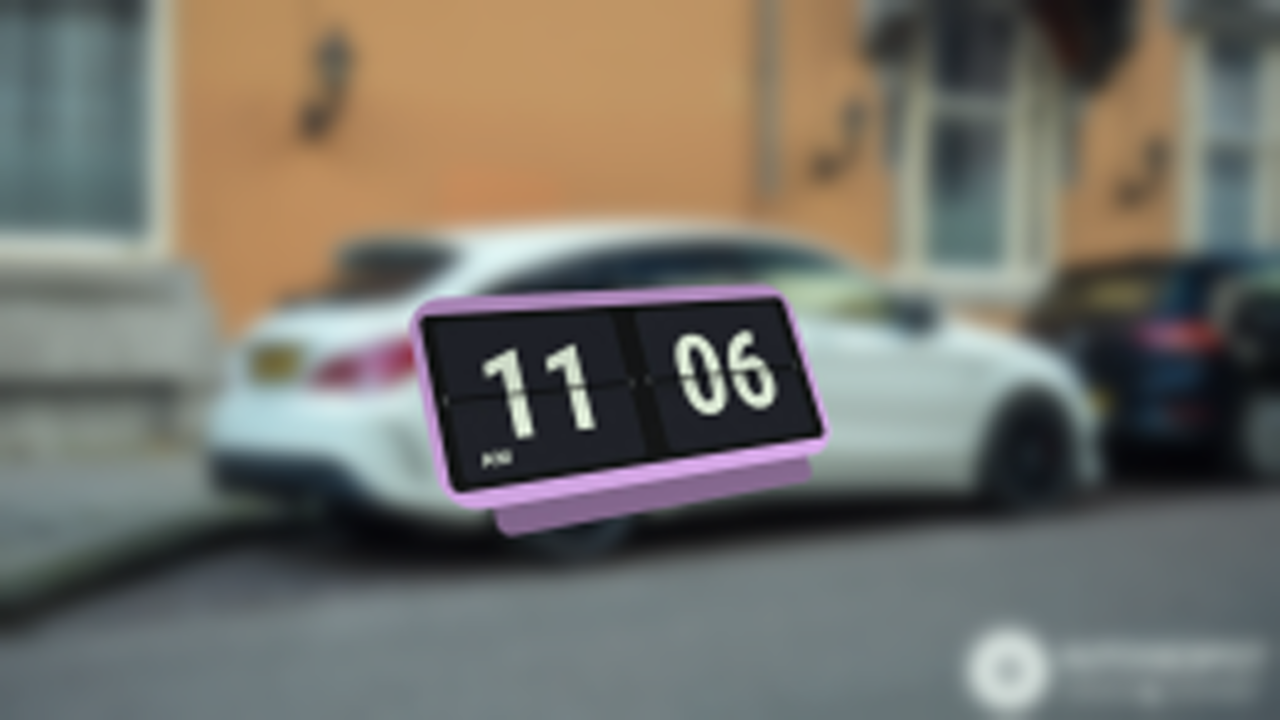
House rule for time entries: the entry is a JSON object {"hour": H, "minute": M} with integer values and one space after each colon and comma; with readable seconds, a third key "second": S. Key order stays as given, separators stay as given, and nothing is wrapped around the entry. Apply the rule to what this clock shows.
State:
{"hour": 11, "minute": 6}
